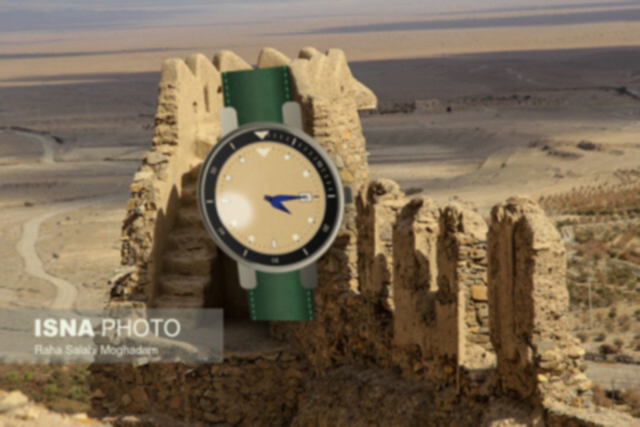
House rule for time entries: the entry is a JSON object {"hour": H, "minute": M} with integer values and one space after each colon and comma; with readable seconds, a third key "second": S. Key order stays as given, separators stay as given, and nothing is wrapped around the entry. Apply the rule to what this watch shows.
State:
{"hour": 4, "minute": 15}
